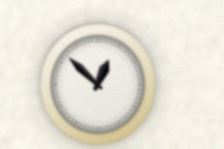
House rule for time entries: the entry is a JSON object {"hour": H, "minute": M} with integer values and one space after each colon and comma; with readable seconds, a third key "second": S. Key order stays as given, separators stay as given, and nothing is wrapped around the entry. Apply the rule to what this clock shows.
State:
{"hour": 12, "minute": 52}
